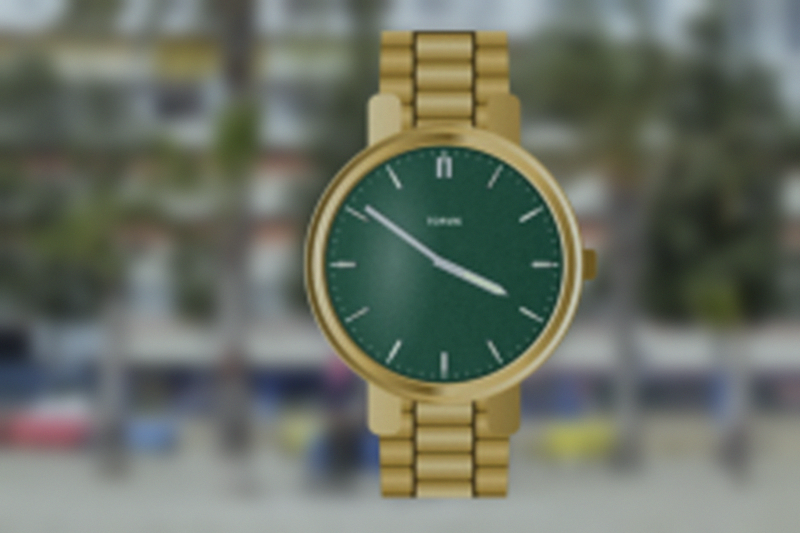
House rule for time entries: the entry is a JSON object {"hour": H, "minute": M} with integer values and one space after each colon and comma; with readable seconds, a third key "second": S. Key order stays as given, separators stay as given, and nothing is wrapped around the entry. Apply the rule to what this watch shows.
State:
{"hour": 3, "minute": 51}
